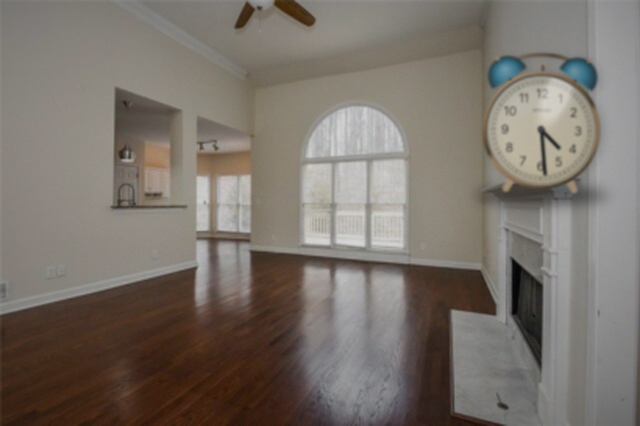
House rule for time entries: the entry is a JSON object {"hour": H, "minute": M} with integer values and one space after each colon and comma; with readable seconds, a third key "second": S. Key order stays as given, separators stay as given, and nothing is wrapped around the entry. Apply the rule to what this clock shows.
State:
{"hour": 4, "minute": 29}
